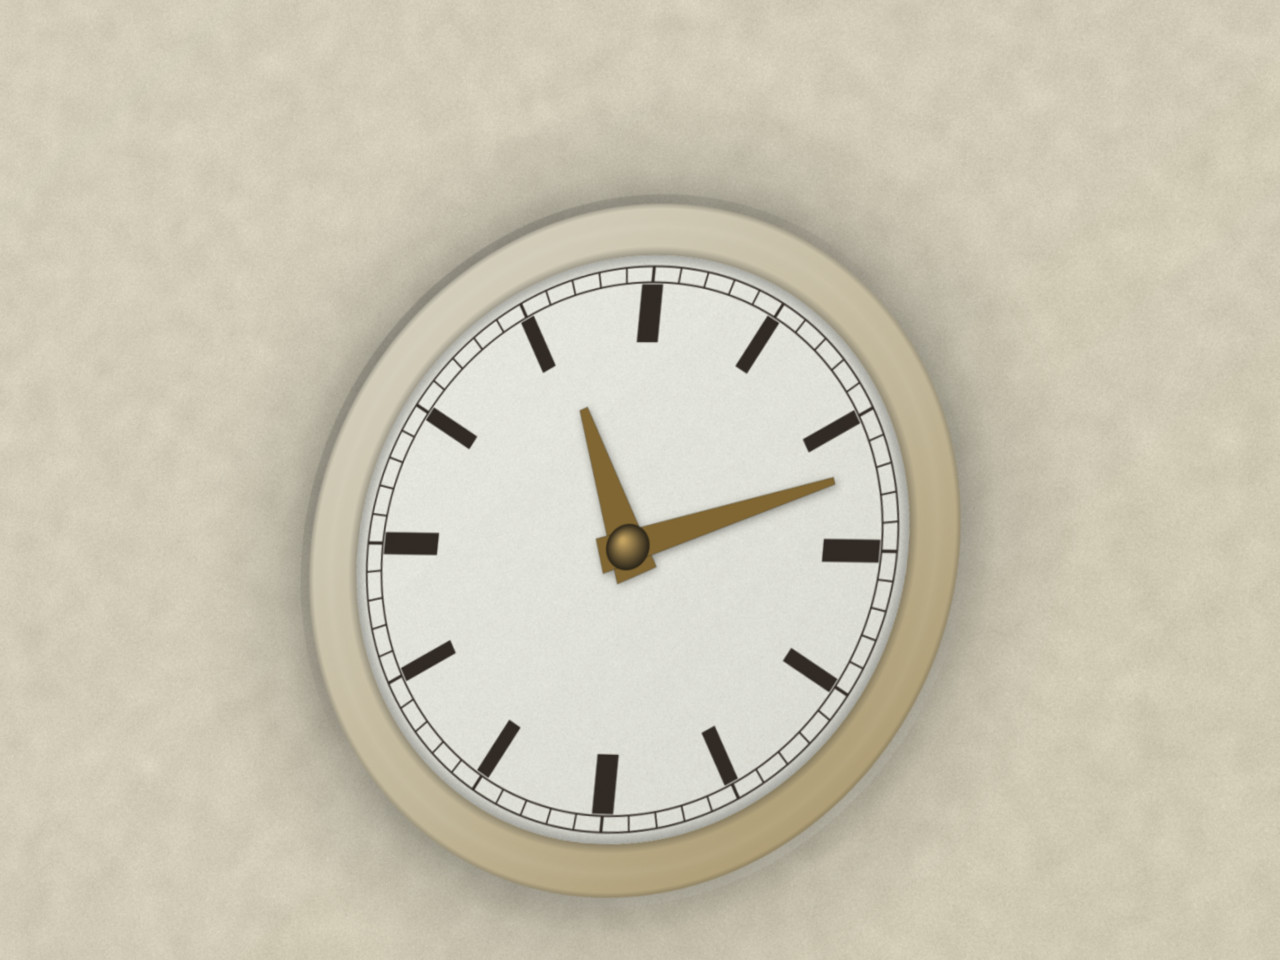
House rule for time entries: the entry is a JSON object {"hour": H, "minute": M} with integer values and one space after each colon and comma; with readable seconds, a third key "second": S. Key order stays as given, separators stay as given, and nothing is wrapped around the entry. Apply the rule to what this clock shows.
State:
{"hour": 11, "minute": 12}
